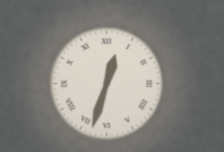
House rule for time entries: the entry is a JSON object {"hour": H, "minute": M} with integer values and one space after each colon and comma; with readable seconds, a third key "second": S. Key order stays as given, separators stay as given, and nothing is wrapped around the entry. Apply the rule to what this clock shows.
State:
{"hour": 12, "minute": 33}
